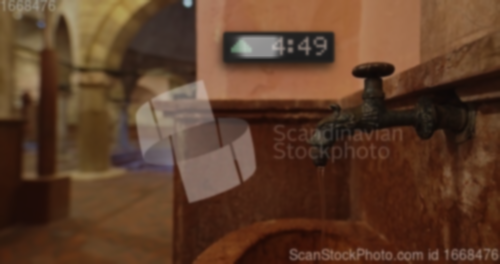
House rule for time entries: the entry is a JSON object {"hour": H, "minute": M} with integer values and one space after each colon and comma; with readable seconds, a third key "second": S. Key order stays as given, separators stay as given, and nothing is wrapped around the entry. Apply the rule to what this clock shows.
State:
{"hour": 4, "minute": 49}
